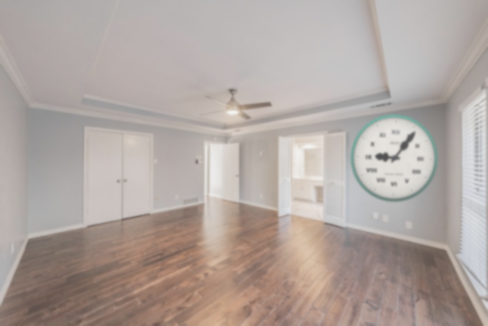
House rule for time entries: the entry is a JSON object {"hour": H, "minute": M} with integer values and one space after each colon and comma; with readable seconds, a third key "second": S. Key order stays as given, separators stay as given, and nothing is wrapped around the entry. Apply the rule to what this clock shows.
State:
{"hour": 9, "minute": 6}
